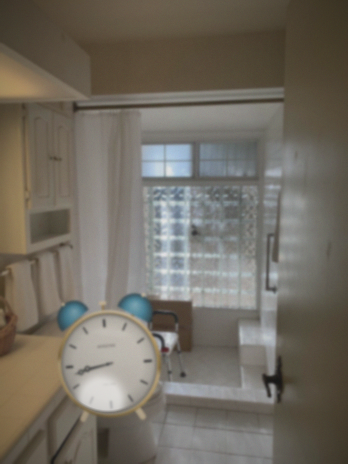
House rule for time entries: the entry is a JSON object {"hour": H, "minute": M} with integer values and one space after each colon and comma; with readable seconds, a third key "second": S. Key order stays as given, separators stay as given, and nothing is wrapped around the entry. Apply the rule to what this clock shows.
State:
{"hour": 8, "minute": 43}
